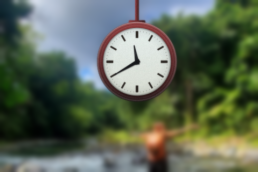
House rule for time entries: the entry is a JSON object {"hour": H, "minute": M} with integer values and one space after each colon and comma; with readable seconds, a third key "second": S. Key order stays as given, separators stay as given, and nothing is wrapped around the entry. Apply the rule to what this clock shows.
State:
{"hour": 11, "minute": 40}
